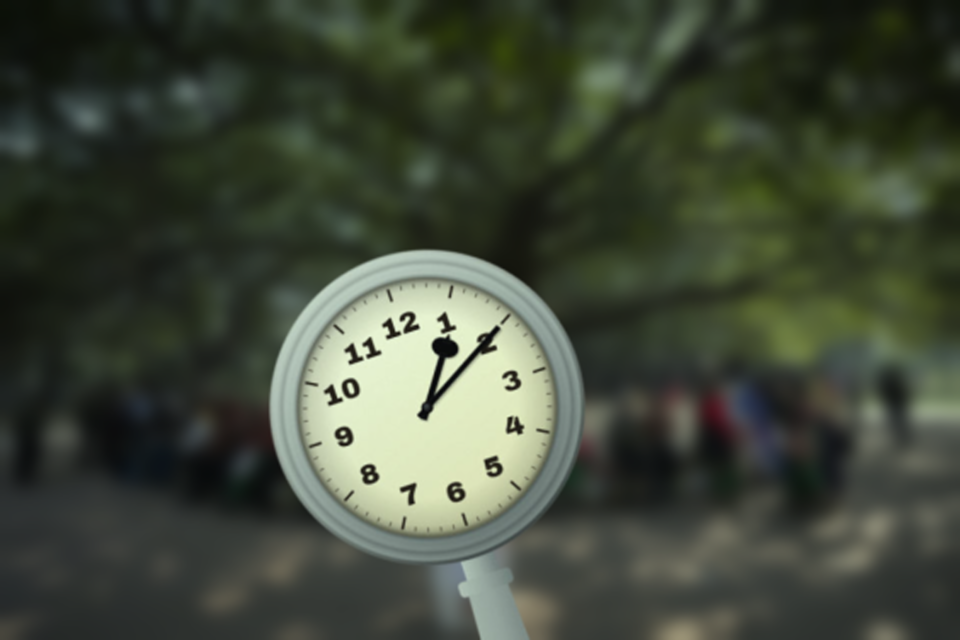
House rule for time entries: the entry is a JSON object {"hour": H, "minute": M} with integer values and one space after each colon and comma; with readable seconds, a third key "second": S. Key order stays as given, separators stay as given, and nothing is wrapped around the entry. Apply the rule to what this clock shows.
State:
{"hour": 1, "minute": 10}
